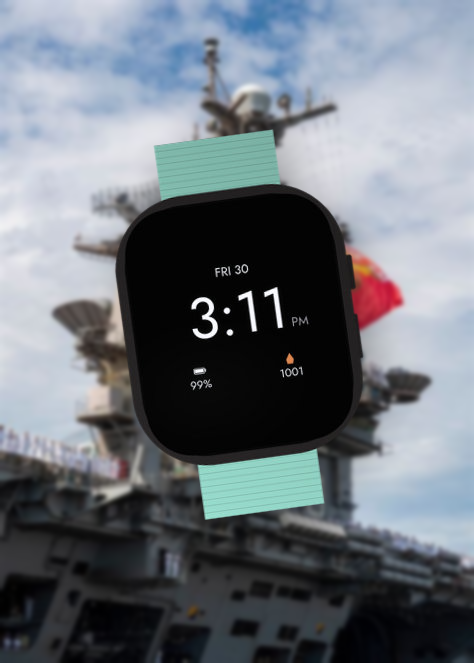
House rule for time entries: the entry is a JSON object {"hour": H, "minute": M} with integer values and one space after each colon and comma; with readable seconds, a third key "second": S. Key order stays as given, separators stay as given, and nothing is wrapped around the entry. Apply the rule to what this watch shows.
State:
{"hour": 3, "minute": 11}
